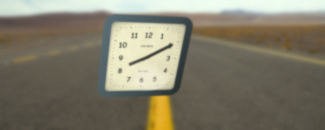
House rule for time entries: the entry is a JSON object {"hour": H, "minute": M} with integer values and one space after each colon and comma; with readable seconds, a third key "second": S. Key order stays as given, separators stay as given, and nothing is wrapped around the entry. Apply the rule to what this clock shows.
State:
{"hour": 8, "minute": 10}
